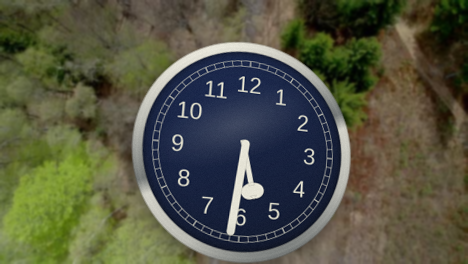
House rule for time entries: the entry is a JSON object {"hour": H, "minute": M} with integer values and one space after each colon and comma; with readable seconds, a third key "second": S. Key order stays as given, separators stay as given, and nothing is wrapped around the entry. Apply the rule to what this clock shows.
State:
{"hour": 5, "minute": 31}
